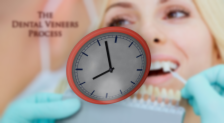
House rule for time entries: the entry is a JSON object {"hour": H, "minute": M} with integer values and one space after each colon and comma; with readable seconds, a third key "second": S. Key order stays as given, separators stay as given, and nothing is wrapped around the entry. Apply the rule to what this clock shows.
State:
{"hour": 7, "minute": 57}
